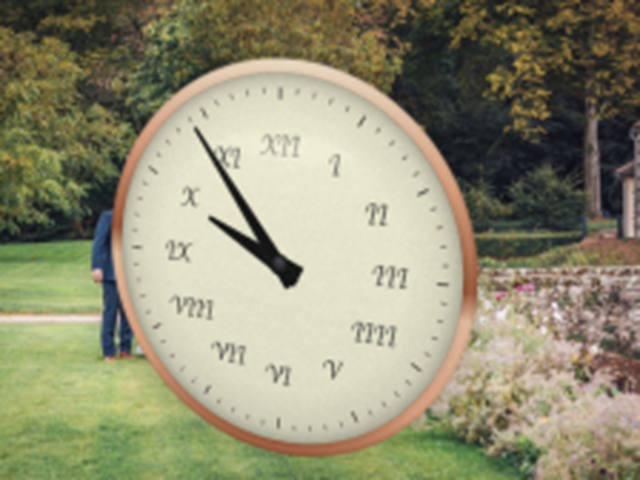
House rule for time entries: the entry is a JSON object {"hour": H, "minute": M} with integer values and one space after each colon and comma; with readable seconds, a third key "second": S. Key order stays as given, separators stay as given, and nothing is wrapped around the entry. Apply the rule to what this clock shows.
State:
{"hour": 9, "minute": 54}
